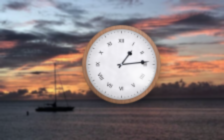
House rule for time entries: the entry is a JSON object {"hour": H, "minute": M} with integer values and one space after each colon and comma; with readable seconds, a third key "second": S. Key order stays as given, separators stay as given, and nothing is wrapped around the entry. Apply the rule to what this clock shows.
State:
{"hour": 1, "minute": 14}
